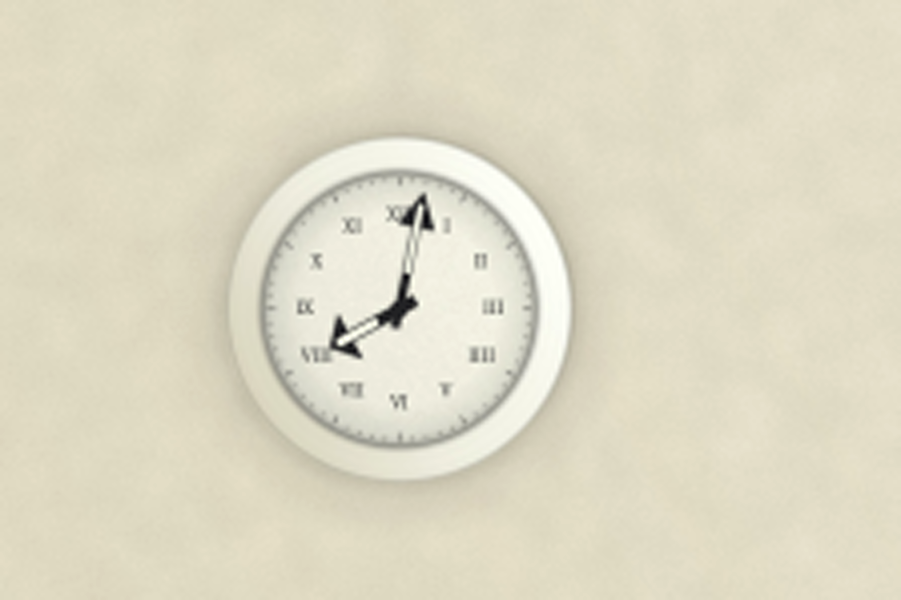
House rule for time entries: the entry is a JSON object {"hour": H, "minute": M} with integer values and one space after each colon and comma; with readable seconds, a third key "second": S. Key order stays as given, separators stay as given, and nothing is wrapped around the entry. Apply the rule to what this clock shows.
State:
{"hour": 8, "minute": 2}
